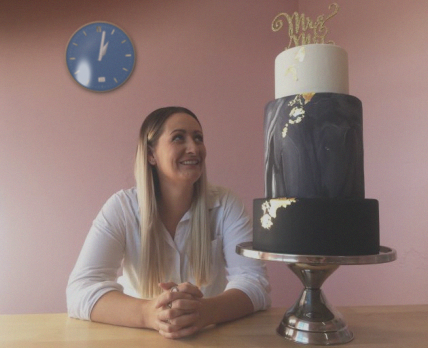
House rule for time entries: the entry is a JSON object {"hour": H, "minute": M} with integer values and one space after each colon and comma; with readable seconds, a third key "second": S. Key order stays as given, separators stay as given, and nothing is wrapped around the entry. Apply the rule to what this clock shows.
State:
{"hour": 1, "minute": 2}
